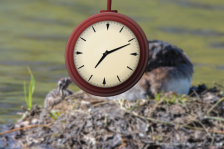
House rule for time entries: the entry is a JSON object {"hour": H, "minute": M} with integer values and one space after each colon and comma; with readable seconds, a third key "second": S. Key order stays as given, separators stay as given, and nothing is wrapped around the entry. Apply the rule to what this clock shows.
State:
{"hour": 7, "minute": 11}
